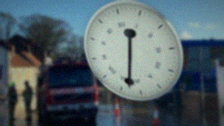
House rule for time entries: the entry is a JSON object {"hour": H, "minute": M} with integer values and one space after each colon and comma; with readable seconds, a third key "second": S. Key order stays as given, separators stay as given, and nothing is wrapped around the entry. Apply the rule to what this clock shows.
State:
{"hour": 12, "minute": 33}
